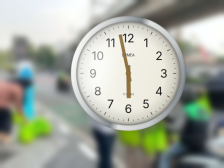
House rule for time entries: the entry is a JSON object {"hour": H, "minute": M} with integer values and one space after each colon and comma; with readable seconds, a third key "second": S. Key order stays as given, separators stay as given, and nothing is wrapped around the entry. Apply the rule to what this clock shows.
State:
{"hour": 5, "minute": 58}
